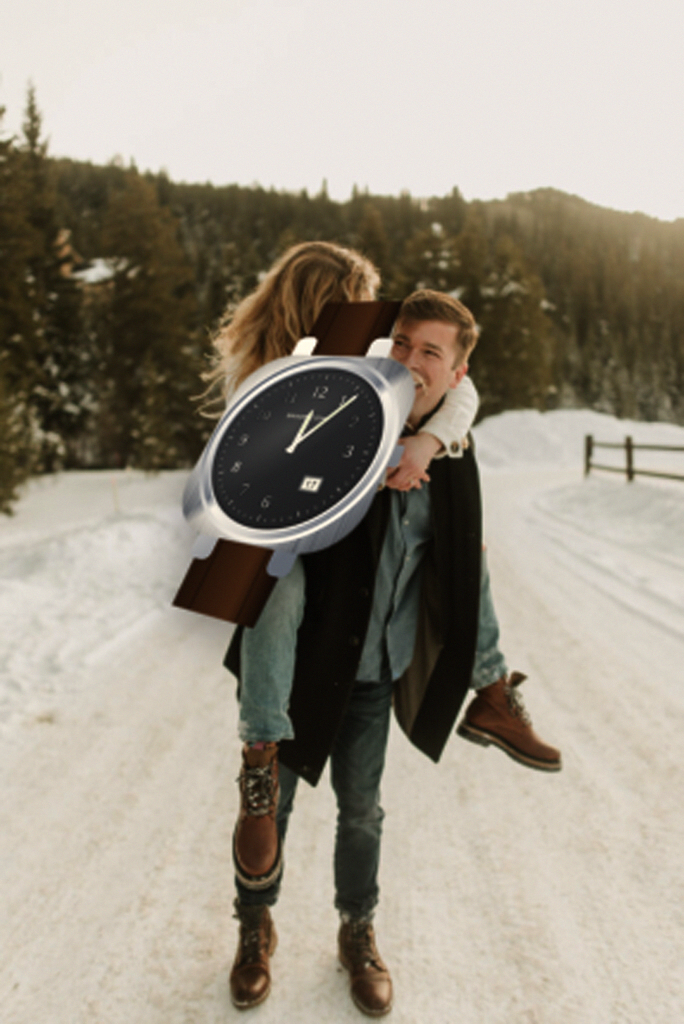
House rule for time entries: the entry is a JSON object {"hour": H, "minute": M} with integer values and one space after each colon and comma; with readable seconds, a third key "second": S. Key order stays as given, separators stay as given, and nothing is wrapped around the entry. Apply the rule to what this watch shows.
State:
{"hour": 12, "minute": 6}
